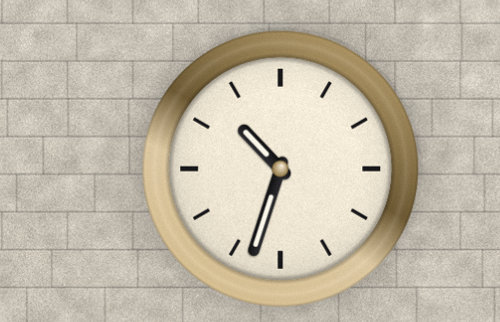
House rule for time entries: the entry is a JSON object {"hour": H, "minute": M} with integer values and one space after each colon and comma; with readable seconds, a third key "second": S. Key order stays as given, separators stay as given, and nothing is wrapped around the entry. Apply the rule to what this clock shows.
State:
{"hour": 10, "minute": 33}
